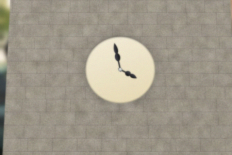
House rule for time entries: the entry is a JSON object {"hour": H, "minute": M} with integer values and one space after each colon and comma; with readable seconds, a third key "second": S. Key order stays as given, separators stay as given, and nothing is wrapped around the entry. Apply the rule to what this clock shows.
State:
{"hour": 3, "minute": 58}
